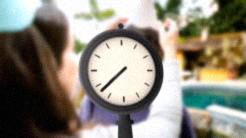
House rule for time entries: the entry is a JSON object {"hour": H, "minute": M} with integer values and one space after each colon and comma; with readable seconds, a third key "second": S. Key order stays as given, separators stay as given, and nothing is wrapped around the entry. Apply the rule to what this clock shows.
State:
{"hour": 7, "minute": 38}
